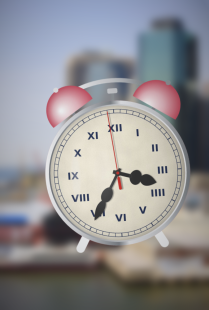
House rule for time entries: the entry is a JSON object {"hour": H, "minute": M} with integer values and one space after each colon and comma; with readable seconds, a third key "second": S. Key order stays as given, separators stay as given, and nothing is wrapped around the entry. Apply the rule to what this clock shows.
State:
{"hour": 3, "minute": 34, "second": 59}
